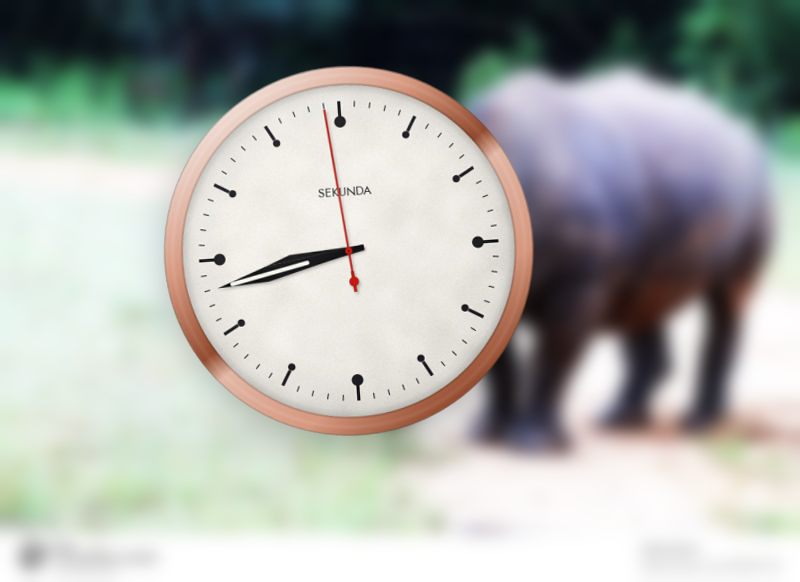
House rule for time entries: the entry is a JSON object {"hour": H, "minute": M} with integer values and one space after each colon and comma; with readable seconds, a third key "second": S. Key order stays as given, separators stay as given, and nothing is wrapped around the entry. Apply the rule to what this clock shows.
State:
{"hour": 8, "minute": 42, "second": 59}
